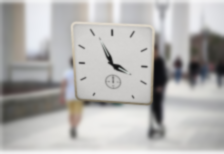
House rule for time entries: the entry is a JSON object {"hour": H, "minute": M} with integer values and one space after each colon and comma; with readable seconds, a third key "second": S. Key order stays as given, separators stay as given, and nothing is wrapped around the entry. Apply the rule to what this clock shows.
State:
{"hour": 3, "minute": 56}
